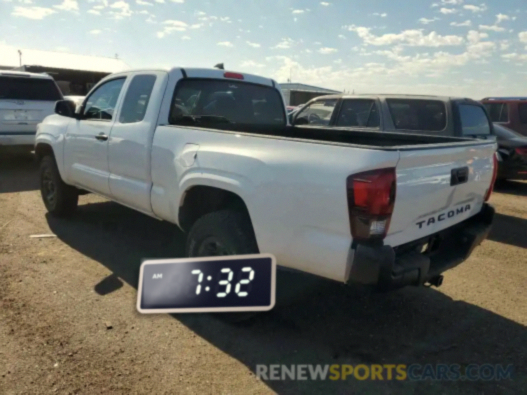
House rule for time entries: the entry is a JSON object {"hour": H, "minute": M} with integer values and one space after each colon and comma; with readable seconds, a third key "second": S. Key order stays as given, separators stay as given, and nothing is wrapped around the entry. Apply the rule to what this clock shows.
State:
{"hour": 7, "minute": 32}
